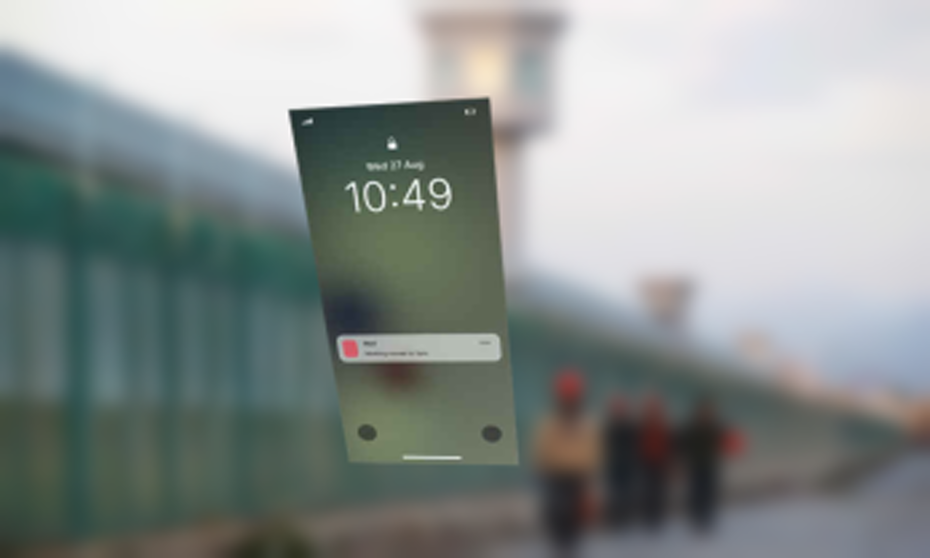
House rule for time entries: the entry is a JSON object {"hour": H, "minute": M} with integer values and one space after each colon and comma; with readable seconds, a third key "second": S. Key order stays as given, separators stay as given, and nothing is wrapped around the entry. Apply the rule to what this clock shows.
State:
{"hour": 10, "minute": 49}
